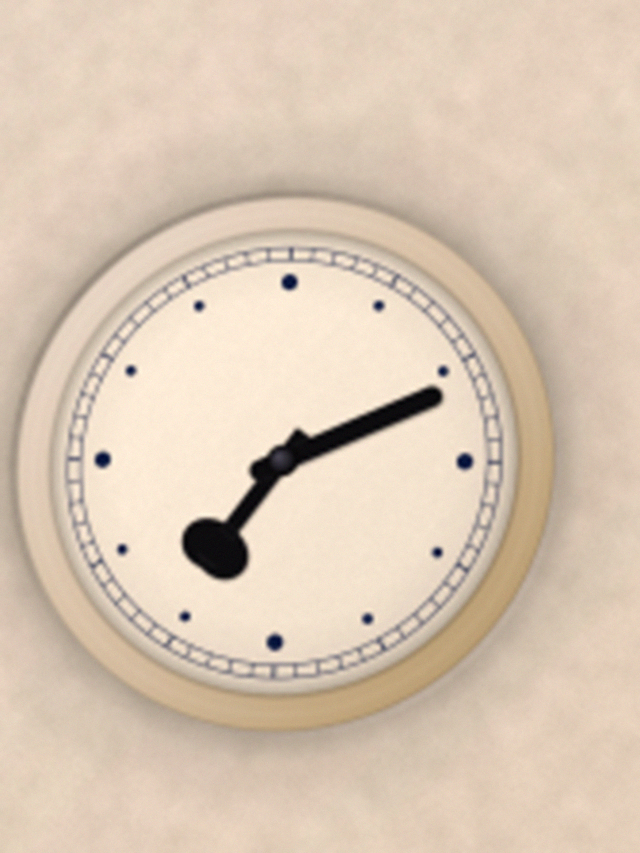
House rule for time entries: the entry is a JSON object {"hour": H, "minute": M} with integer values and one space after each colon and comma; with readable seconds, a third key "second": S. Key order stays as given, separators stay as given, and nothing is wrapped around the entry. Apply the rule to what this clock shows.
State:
{"hour": 7, "minute": 11}
